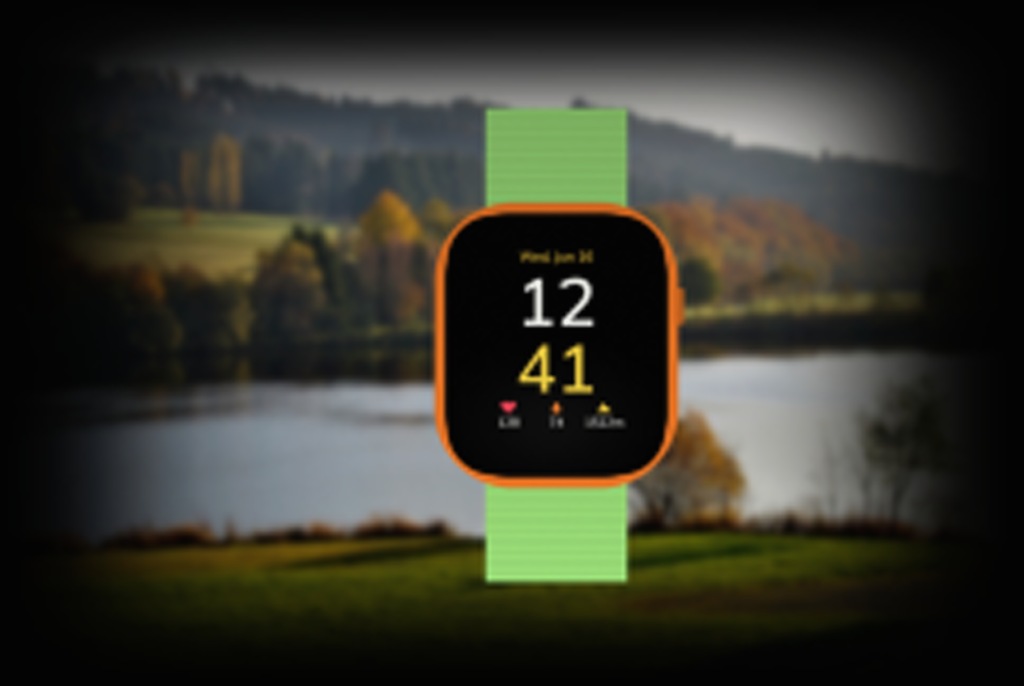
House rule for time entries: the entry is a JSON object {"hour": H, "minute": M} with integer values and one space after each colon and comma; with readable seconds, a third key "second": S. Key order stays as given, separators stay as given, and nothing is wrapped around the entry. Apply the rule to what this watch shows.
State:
{"hour": 12, "minute": 41}
